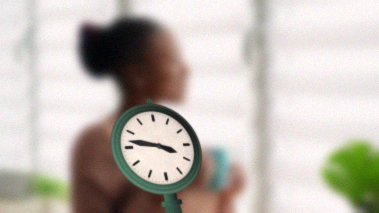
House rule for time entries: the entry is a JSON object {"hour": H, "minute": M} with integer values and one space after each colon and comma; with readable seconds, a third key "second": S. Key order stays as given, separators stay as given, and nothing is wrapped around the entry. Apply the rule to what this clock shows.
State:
{"hour": 3, "minute": 47}
